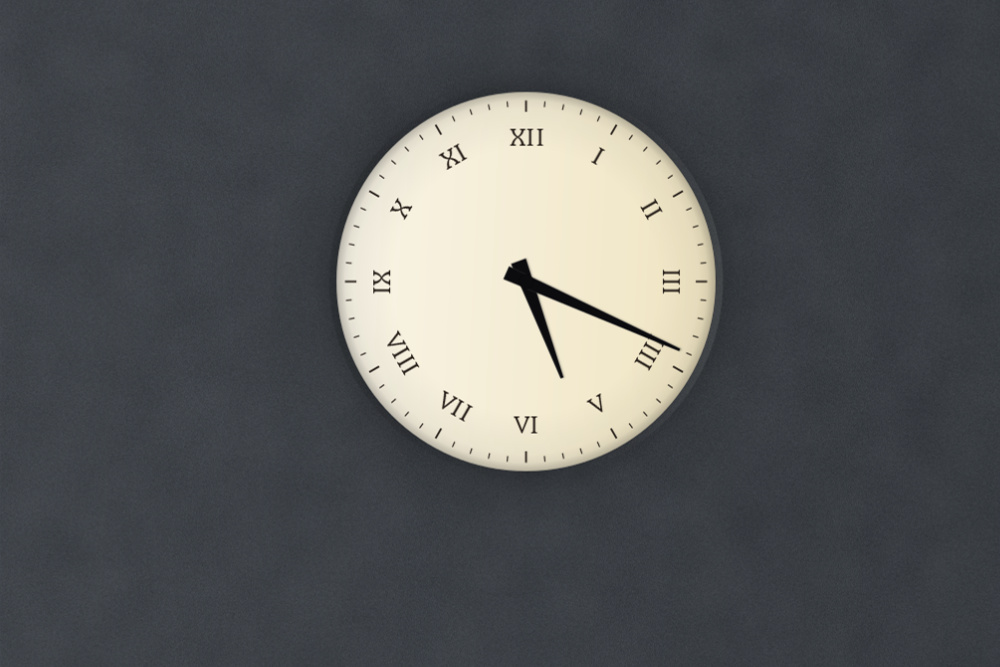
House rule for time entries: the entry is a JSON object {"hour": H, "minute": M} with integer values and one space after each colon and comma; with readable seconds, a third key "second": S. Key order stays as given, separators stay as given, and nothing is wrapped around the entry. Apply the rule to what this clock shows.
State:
{"hour": 5, "minute": 19}
